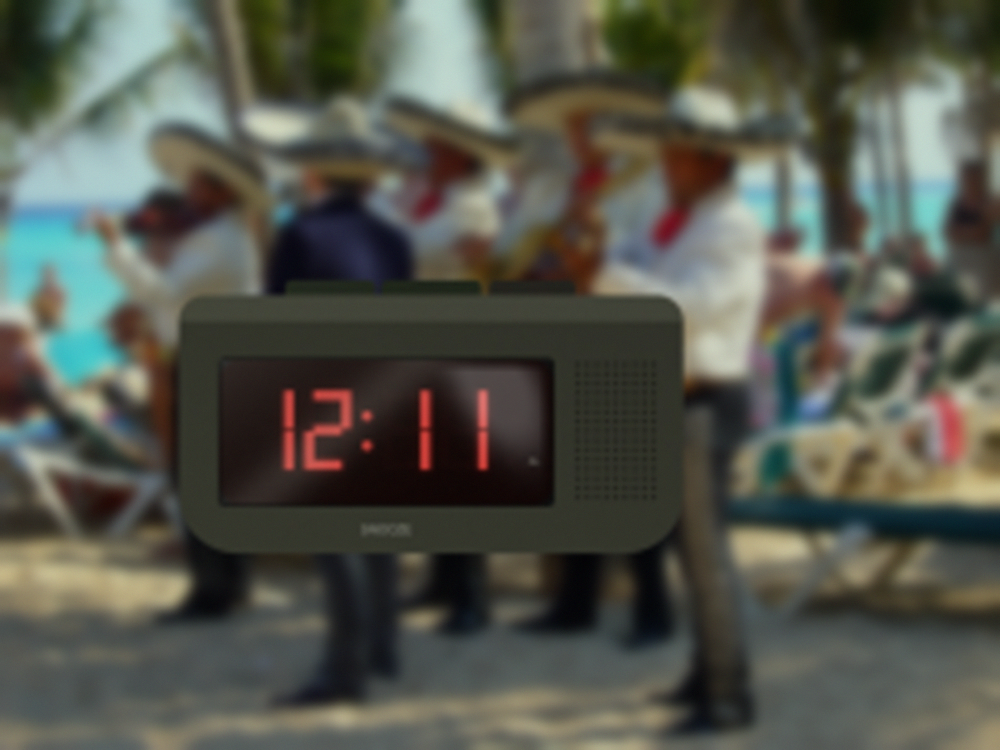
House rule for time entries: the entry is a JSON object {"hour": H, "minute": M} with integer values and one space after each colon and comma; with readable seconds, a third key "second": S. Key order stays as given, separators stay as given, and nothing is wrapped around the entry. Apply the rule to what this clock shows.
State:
{"hour": 12, "minute": 11}
